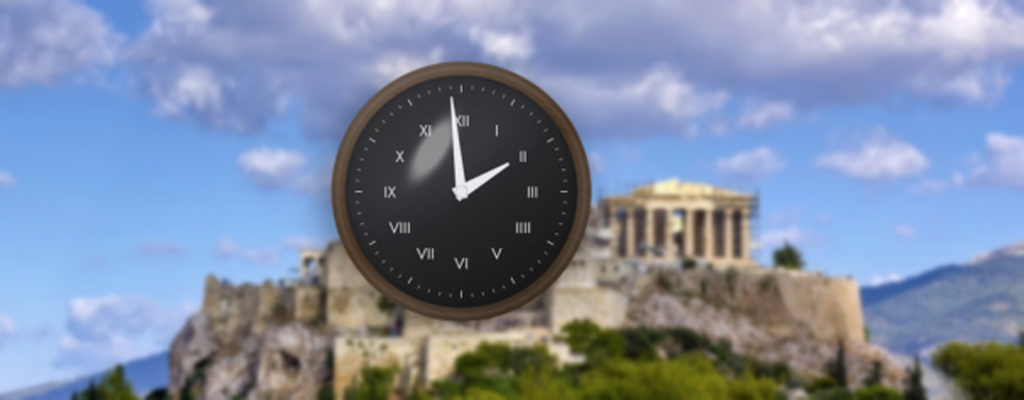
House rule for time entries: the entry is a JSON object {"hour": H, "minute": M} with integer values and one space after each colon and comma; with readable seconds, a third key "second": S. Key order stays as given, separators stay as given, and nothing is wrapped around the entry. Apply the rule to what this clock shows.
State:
{"hour": 1, "minute": 59}
